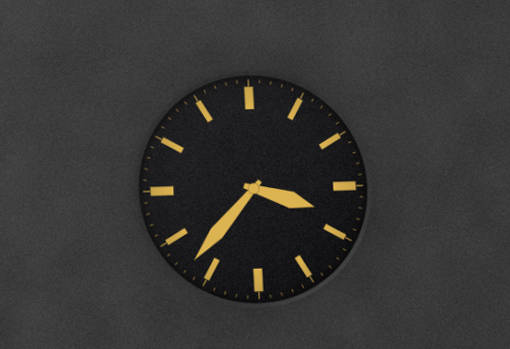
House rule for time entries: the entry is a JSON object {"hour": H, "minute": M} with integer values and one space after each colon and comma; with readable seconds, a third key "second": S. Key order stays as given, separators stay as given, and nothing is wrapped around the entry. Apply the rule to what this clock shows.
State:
{"hour": 3, "minute": 37}
